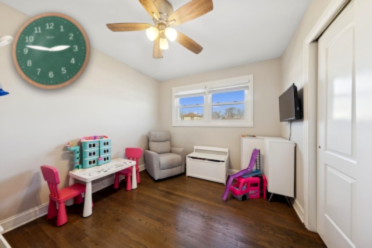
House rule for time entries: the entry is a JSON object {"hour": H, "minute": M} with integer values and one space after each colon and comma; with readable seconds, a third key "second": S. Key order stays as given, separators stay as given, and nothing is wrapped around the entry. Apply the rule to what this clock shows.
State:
{"hour": 2, "minute": 47}
